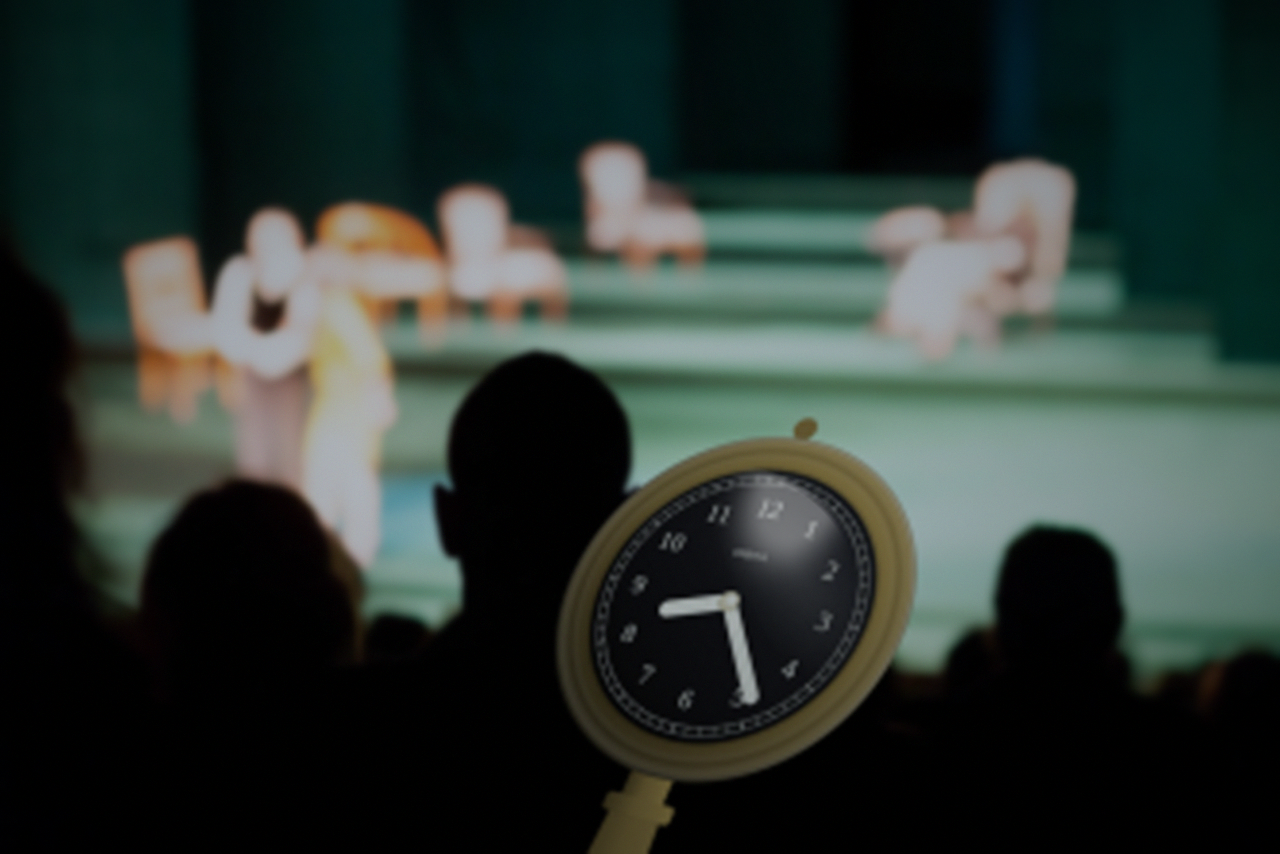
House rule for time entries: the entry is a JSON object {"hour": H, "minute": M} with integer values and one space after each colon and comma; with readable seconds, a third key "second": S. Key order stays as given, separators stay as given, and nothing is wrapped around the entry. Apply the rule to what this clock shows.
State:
{"hour": 8, "minute": 24}
